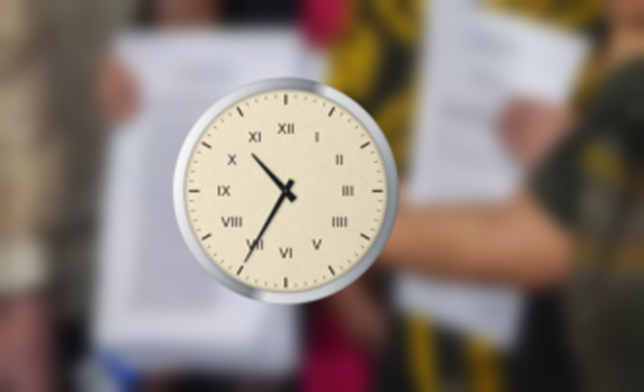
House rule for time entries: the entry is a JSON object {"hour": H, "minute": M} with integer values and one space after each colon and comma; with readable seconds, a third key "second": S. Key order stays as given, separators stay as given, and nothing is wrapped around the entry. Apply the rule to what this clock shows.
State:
{"hour": 10, "minute": 35}
